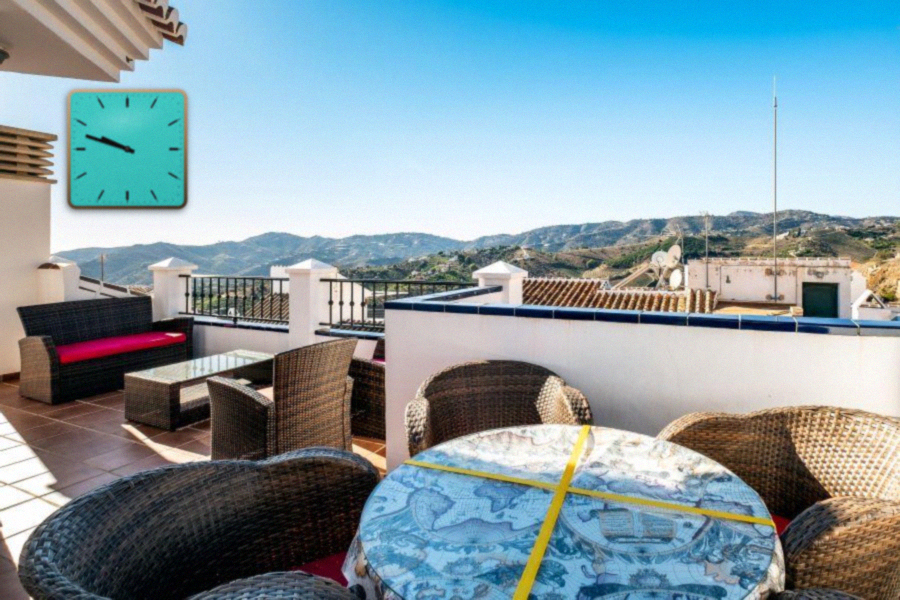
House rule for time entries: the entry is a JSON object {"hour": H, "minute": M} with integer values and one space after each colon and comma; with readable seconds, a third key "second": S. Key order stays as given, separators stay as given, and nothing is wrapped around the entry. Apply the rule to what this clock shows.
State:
{"hour": 9, "minute": 48}
